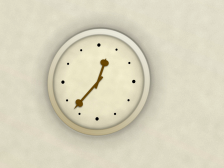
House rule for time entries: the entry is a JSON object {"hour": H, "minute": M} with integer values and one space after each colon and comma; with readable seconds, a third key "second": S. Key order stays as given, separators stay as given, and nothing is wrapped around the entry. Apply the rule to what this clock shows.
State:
{"hour": 12, "minute": 37}
